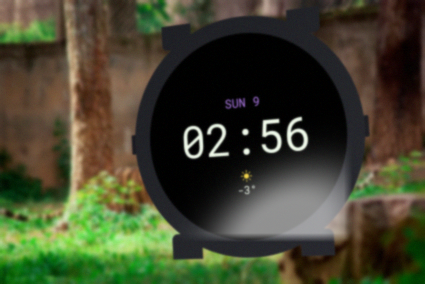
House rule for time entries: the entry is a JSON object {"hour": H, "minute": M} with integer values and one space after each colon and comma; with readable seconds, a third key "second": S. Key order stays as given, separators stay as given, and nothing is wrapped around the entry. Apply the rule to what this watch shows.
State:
{"hour": 2, "minute": 56}
